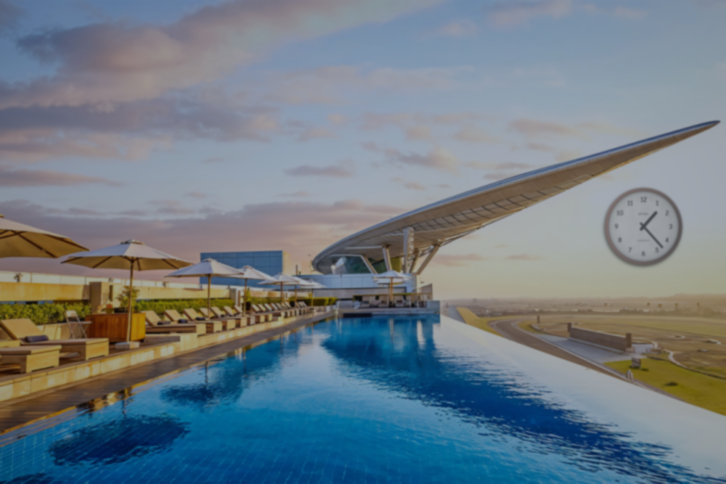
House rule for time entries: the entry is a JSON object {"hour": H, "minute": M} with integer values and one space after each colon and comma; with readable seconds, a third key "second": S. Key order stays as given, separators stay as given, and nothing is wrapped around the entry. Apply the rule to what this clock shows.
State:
{"hour": 1, "minute": 23}
